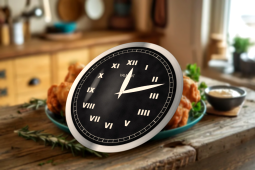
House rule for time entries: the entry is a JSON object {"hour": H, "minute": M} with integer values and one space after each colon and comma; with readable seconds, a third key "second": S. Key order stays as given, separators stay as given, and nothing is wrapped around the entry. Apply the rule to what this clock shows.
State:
{"hour": 12, "minute": 12}
